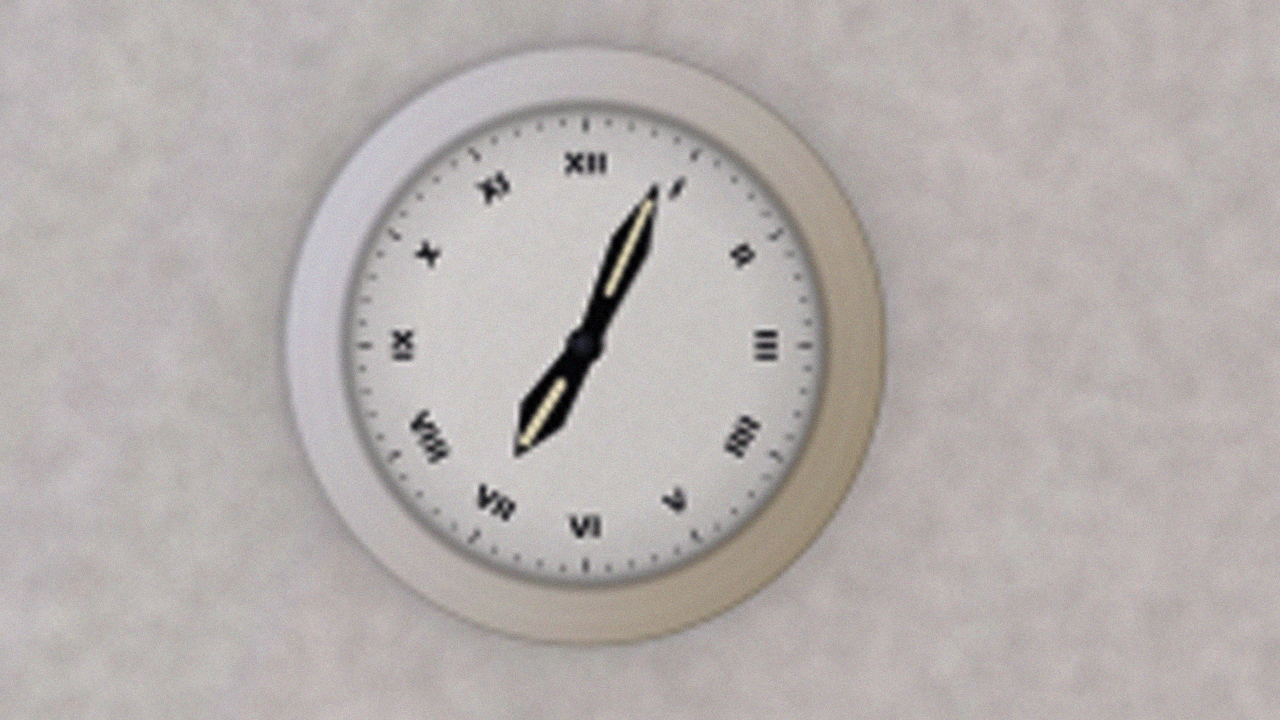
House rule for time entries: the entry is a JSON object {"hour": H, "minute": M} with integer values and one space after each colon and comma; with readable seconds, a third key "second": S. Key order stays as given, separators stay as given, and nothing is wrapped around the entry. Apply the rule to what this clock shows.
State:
{"hour": 7, "minute": 4}
